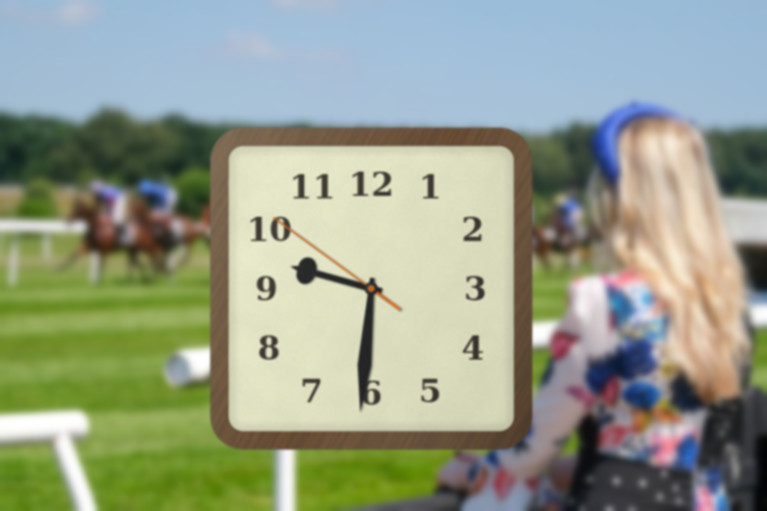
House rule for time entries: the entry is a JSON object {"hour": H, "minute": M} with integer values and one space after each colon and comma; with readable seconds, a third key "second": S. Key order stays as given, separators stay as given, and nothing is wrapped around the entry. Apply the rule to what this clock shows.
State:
{"hour": 9, "minute": 30, "second": 51}
